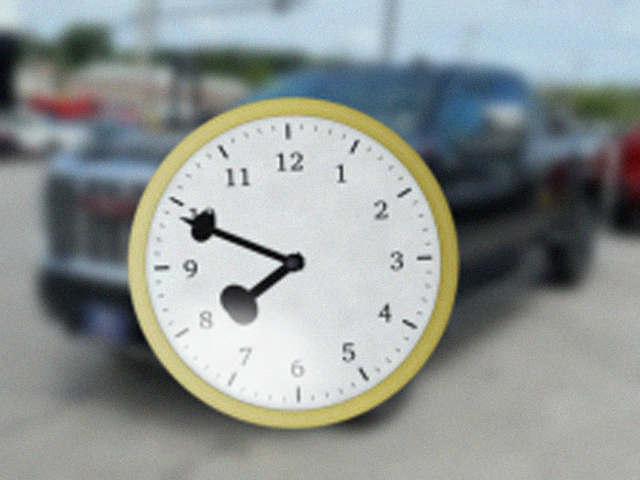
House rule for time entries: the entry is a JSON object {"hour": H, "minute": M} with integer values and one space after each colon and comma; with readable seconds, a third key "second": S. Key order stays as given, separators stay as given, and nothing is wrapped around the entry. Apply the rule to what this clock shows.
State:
{"hour": 7, "minute": 49}
